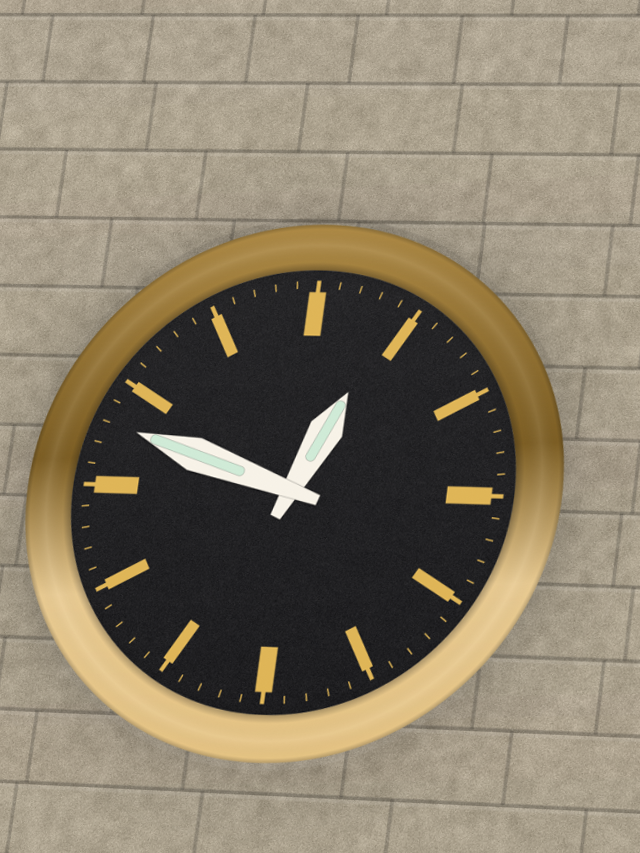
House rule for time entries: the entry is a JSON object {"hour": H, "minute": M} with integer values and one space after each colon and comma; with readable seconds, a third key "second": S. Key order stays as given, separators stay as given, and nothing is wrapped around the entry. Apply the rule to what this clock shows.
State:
{"hour": 12, "minute": 48}
